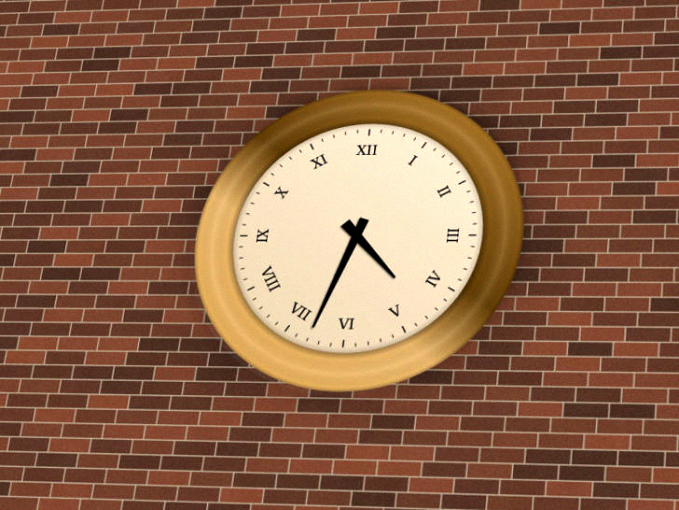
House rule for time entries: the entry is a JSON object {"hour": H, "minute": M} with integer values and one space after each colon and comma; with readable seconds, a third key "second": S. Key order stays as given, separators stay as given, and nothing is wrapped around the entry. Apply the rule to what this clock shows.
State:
{"hour": 4, "minute": 33}
